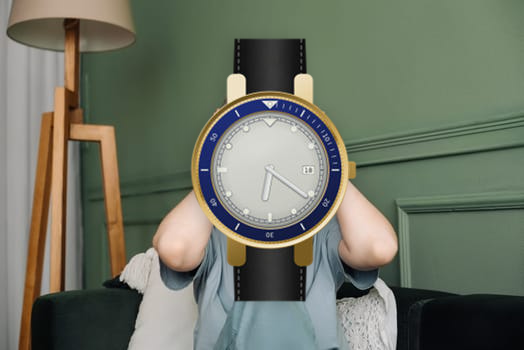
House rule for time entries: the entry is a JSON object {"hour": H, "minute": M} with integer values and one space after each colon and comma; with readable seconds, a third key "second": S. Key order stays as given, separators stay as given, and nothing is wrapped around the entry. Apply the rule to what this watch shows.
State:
{"hour": 6, "minute": 21}
